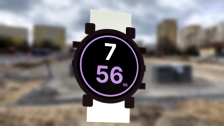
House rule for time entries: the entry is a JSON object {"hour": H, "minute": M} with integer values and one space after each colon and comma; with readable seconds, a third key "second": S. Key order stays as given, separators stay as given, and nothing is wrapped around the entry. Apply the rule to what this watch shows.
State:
{"hour": 7, "minute": 56}
